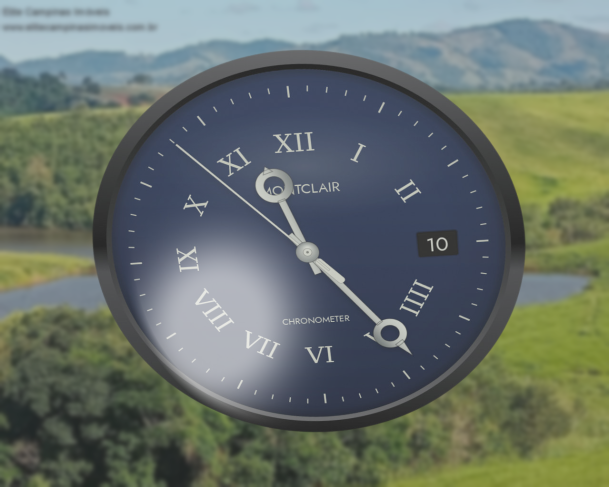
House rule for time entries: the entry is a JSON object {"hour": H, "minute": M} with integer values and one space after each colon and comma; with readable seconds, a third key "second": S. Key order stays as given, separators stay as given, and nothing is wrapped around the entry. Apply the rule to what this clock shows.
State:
{"hour": 11, "minute": 23, "second": 53}
